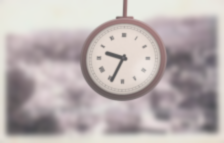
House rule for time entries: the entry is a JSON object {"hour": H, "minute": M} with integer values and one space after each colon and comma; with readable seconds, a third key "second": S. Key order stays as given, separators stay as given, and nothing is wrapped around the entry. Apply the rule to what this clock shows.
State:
{"hour": 9, "minute": 34}
